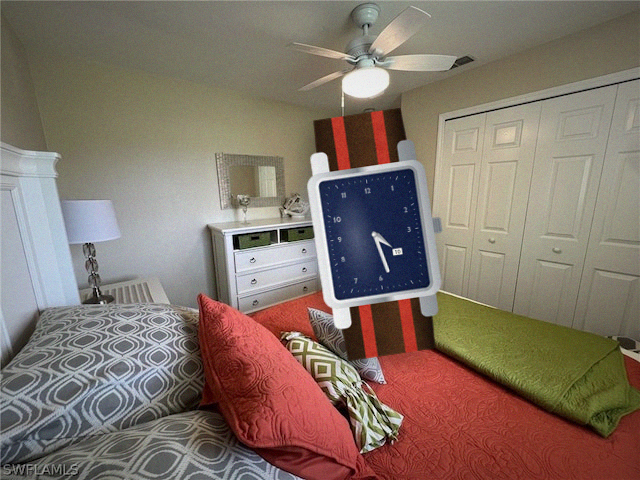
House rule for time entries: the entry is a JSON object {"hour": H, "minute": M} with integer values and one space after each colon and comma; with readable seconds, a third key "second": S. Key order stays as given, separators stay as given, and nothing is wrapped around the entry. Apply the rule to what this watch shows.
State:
{"hour": 4, "minute": 28}
